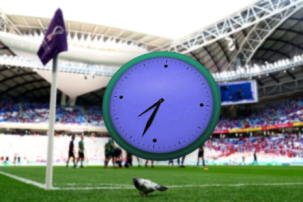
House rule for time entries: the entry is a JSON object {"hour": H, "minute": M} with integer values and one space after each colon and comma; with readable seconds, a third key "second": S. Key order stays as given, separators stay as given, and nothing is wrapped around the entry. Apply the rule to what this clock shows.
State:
{"hour": 7, "minute": 33}
